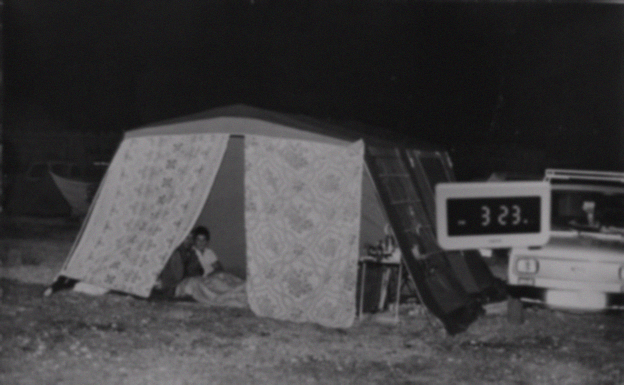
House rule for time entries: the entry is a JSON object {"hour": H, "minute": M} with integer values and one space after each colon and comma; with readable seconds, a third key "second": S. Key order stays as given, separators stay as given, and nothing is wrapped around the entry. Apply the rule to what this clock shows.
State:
{"hour": 3, "minute": 23}
